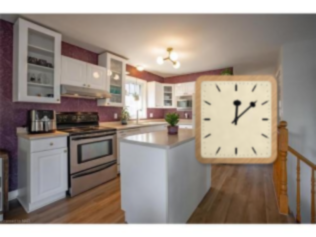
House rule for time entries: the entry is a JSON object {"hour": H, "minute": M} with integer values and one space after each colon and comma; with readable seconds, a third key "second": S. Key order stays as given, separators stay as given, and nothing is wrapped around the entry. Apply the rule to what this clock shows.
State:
{"hour": 12, "minute": 8}
